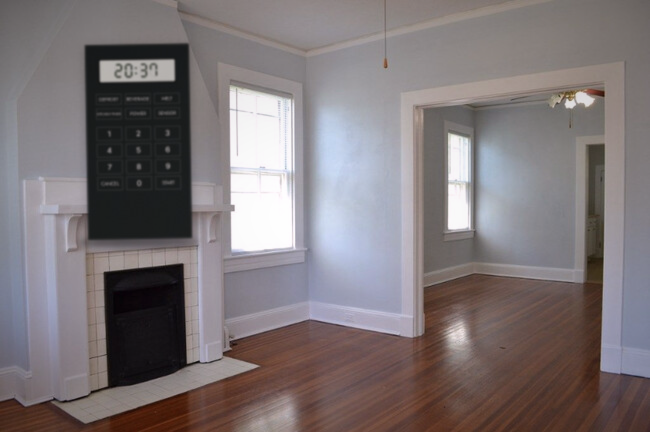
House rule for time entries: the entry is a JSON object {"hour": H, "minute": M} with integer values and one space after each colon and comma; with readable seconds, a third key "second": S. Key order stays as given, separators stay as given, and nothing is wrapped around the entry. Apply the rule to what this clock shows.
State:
{"hour": 20, "minute": 37}
